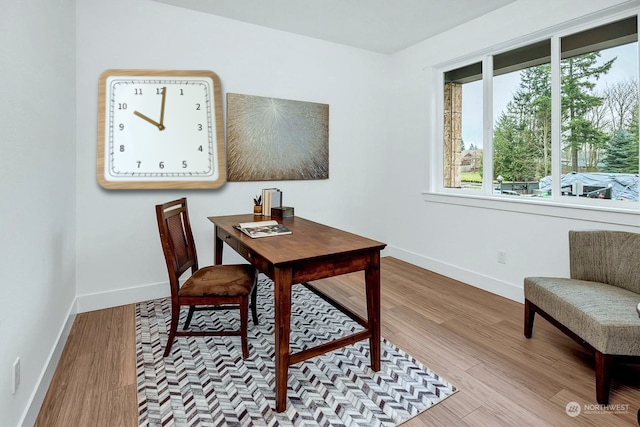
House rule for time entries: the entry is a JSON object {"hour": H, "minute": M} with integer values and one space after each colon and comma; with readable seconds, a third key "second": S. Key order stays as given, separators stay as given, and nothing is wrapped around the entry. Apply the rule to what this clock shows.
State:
{"hour": 10, "minute": 1}
